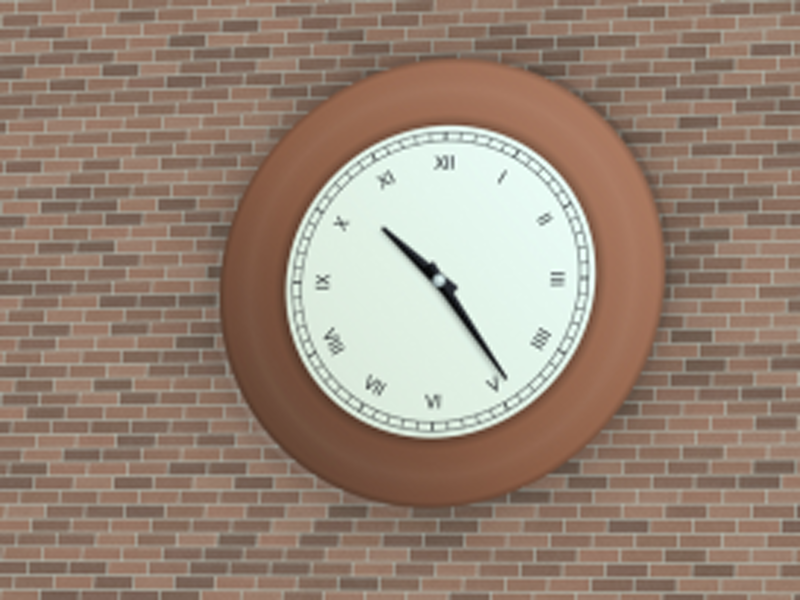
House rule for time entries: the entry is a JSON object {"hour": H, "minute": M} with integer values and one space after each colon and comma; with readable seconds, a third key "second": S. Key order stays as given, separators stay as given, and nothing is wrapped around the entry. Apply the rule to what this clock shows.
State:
{"hour": 10, "minute": 24}
